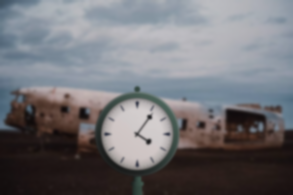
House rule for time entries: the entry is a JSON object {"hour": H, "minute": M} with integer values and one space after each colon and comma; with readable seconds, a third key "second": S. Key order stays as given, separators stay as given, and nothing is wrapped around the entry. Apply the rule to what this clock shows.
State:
{"hour": 4, "minute": 6}
